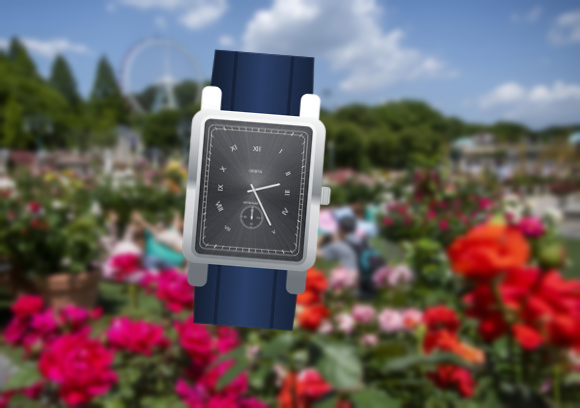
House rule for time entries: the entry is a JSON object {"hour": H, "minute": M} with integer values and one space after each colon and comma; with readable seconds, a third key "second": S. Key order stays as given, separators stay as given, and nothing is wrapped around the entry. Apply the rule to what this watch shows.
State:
{"hour": 2, "minute": 25}
